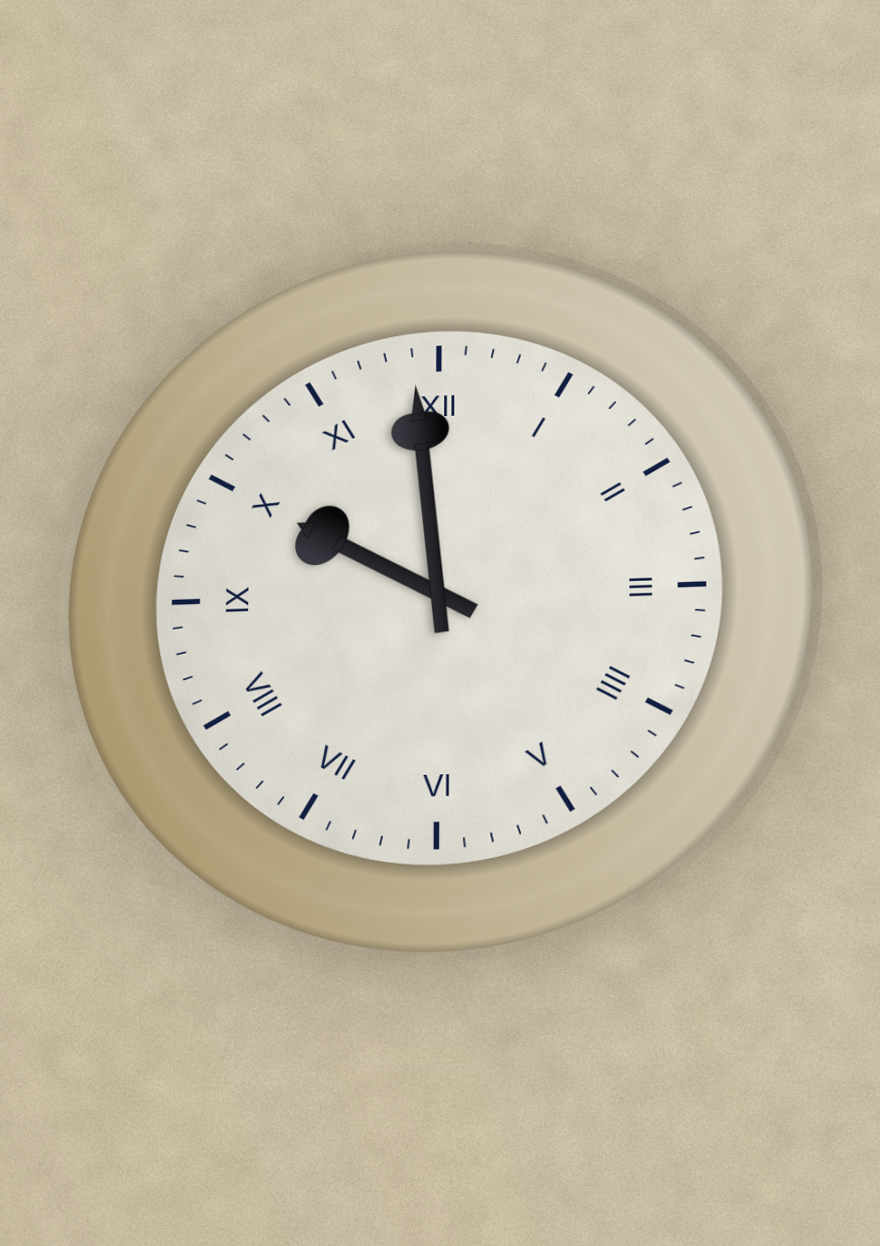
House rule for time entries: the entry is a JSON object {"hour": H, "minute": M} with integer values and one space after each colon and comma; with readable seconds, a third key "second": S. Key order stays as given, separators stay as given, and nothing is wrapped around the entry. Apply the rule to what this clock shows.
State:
{"hour": 9, "minute": 59}
